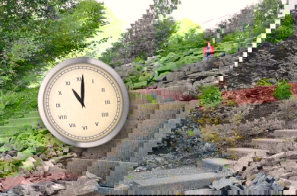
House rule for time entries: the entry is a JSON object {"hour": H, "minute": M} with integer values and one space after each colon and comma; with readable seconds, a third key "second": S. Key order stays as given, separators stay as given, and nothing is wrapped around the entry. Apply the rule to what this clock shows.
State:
{"hour": 11, "minute": 1}
